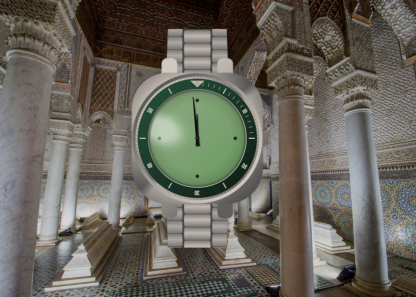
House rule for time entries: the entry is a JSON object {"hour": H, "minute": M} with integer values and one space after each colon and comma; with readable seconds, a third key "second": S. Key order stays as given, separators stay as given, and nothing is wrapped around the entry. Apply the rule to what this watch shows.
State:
{"hour": 11, "minute": 59}
